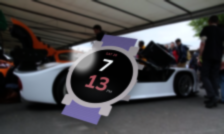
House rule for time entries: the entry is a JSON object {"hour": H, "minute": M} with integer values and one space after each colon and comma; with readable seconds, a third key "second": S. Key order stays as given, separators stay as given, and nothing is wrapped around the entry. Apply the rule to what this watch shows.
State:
{"hour": 7, "minute": 13}
